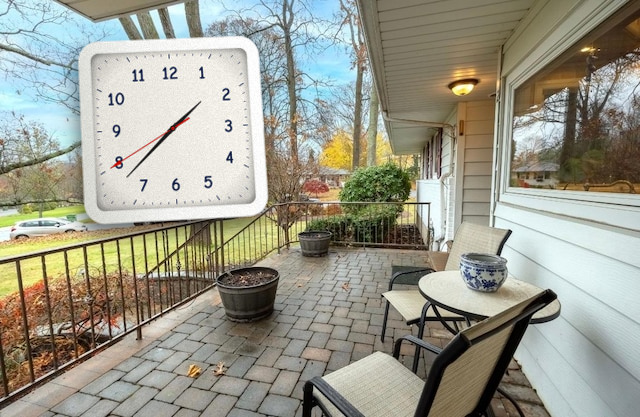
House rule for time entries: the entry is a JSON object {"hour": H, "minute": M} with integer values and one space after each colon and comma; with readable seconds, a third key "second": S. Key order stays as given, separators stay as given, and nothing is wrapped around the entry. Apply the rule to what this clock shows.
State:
{"hour": 1, "minute": 37, "second": 40}
